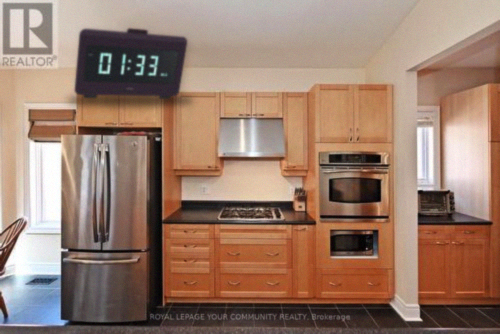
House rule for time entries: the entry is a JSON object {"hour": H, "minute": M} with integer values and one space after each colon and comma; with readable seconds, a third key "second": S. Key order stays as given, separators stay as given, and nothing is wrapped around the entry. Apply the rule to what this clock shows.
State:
{"hour": 1, "minute": 33}
